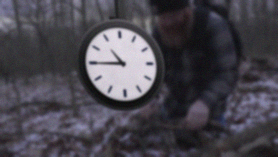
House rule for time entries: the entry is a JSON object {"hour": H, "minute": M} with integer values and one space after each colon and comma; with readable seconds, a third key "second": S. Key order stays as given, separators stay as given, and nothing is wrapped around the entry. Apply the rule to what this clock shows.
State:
{"hour": 10, "minute": 45}
